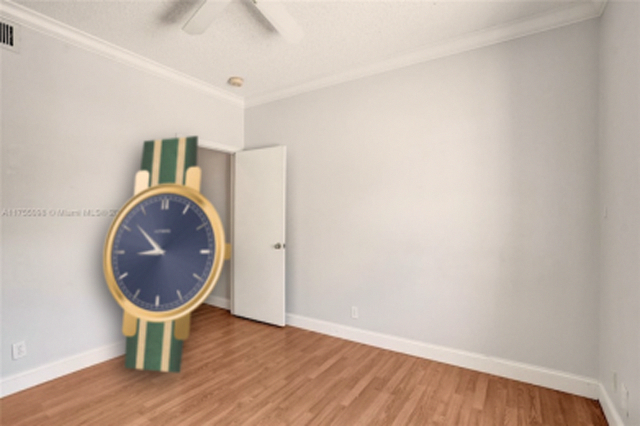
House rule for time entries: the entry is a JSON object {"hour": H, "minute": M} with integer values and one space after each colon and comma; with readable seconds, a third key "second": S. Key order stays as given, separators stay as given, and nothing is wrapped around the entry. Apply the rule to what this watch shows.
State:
{"hour": 8, "minute": 52}
